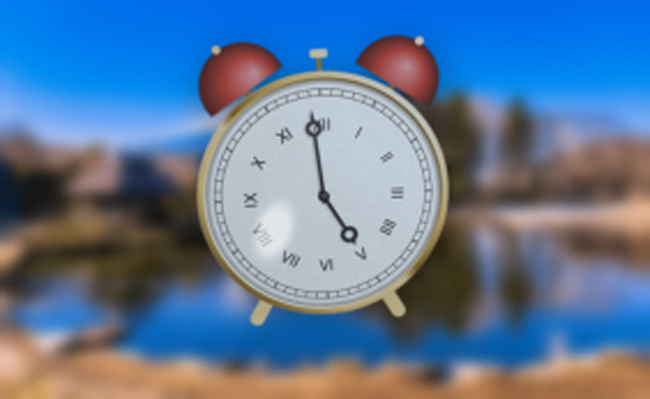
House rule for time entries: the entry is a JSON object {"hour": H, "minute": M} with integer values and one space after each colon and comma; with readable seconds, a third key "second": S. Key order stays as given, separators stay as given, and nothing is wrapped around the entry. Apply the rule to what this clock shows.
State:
{"hour": 4, "minute": 59}
